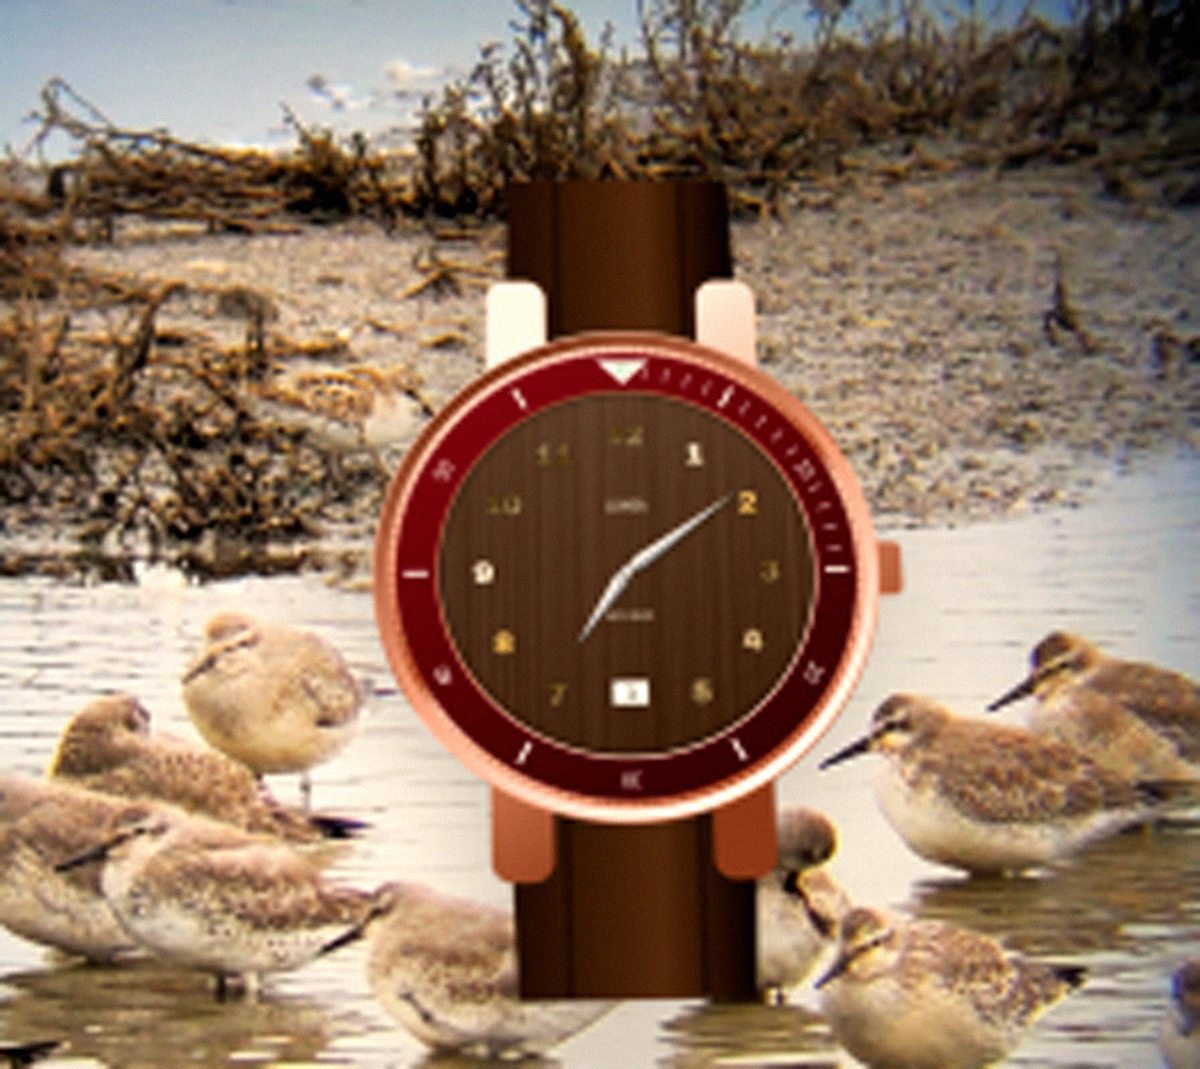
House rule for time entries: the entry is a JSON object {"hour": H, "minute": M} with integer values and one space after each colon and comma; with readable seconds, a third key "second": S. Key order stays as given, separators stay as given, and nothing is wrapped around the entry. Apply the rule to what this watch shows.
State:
{"hour": 7, "minute": 9}
